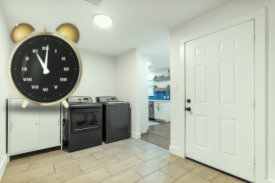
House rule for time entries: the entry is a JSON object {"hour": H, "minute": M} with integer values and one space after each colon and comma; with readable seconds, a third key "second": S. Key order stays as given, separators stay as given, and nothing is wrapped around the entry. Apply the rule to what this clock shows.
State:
{"hour": 11, "minute": 1}
